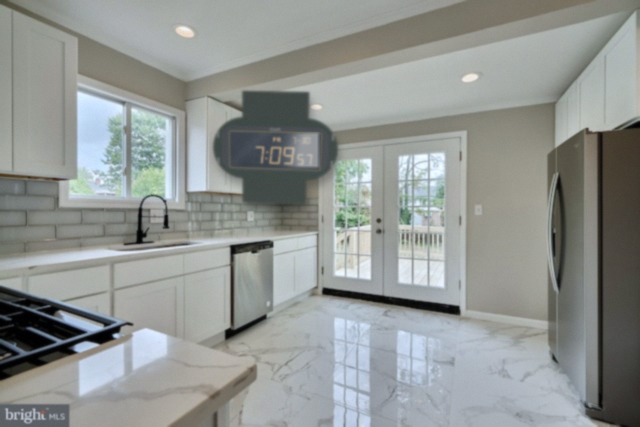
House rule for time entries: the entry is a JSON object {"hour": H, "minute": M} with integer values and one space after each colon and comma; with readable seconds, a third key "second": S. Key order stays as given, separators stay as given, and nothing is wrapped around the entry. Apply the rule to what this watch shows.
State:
{"hour": 7, "minute": 9}
